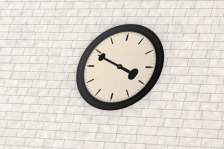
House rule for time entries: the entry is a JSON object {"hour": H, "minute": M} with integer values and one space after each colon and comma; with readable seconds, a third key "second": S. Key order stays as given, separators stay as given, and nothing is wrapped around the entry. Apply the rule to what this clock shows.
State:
{"hour": 3, "minute": 49}
